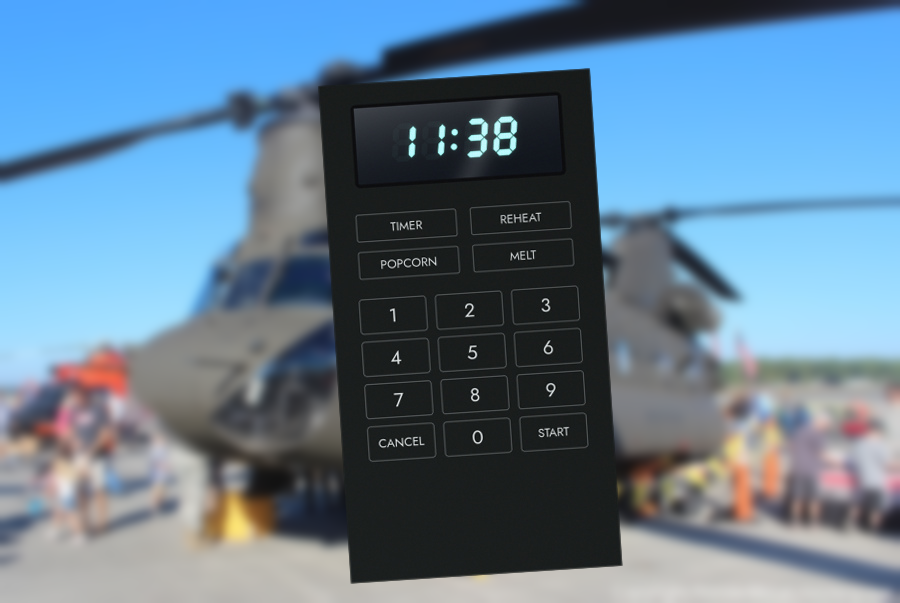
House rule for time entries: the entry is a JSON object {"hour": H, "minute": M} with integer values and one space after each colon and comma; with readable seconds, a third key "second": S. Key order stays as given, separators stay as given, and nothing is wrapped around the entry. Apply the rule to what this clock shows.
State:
{"hour": 11, "minute": 38}
